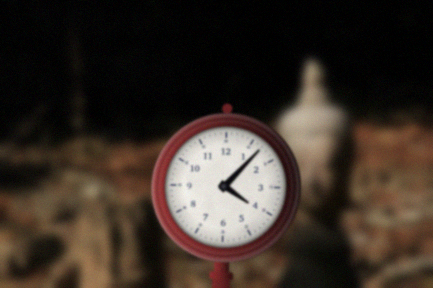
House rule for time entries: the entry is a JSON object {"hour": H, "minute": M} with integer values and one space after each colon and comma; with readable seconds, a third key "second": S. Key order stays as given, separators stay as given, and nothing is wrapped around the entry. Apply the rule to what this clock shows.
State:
{"hour": 4, "minute": 7}
